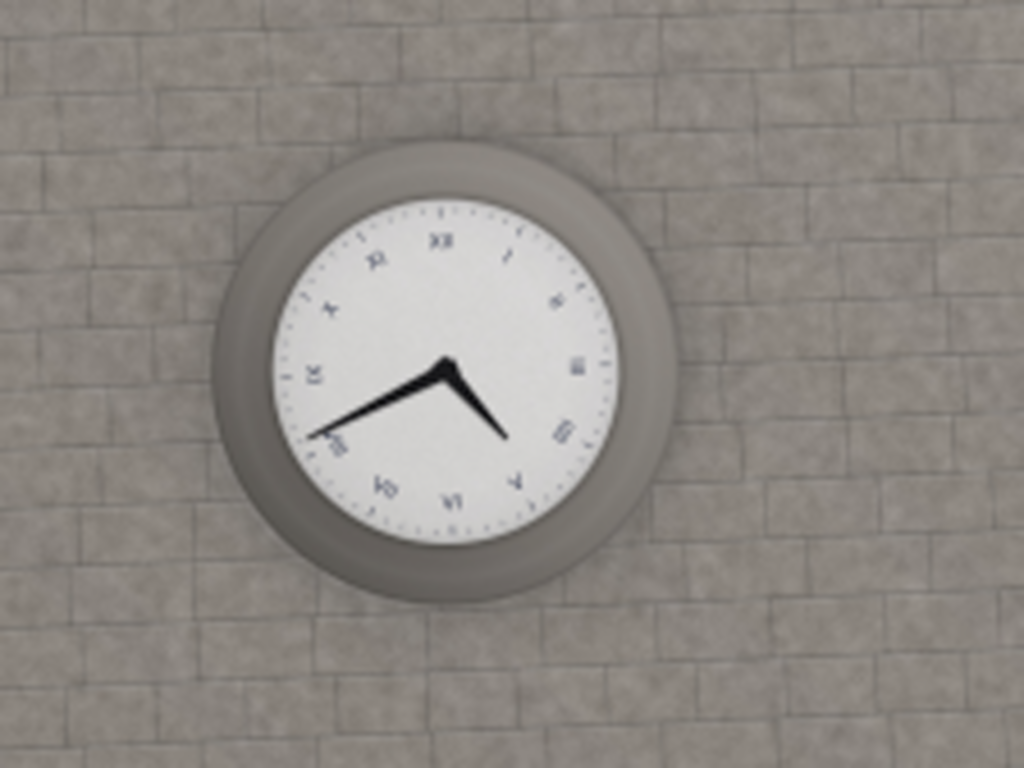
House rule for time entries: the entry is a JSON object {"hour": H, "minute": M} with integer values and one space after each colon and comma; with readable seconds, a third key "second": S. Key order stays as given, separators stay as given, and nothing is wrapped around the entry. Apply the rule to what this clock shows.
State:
{"hour": 4, "minute": 41}
